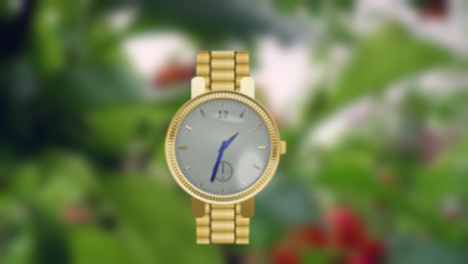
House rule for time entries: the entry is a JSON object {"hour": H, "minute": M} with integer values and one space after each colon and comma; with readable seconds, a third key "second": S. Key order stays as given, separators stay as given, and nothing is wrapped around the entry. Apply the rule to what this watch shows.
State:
{"hour": 1, "minute": 33}
